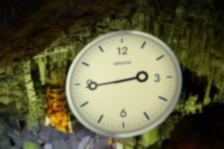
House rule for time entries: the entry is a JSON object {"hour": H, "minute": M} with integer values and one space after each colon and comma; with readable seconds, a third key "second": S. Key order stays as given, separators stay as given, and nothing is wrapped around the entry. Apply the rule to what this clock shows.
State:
{"hour": 2, "minute": 44}
